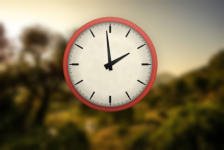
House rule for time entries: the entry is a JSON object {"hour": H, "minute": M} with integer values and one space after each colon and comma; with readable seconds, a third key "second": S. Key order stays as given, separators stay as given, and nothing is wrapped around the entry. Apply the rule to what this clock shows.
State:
{"hour": 1, "minute": 59}
